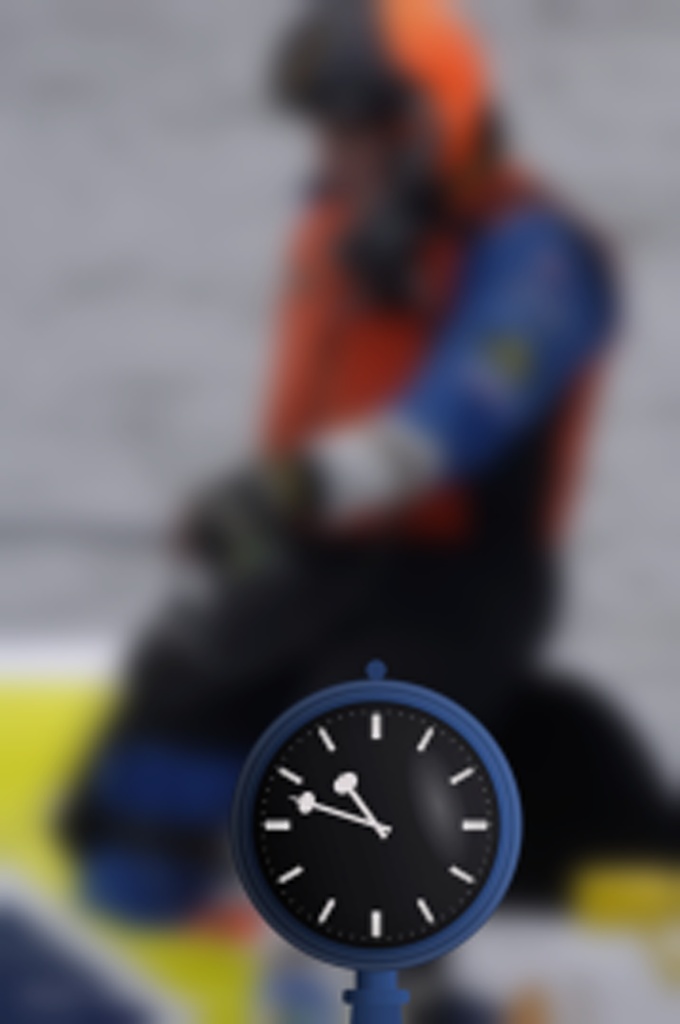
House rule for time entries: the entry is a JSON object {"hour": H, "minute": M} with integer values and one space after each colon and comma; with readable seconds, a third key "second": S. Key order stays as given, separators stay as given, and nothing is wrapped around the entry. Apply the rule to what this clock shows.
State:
{"hour": 10, "minute": 48}
